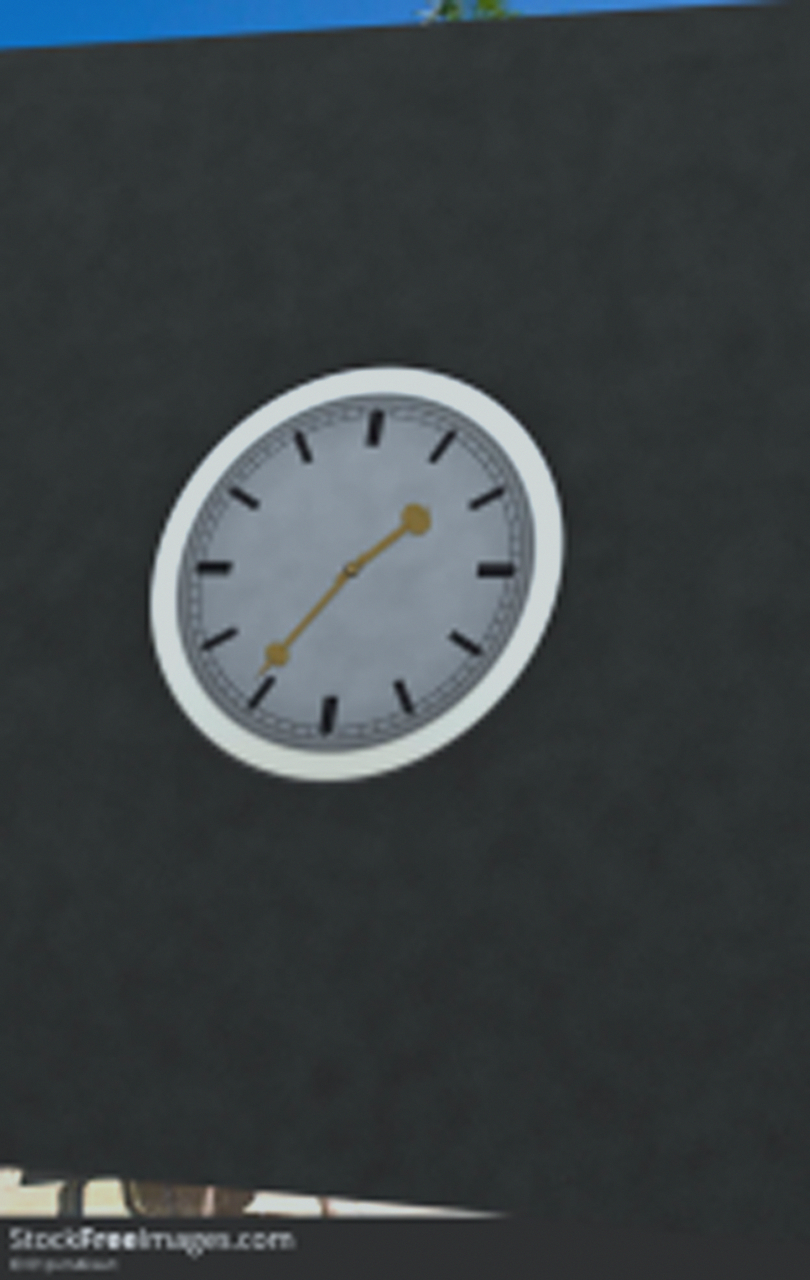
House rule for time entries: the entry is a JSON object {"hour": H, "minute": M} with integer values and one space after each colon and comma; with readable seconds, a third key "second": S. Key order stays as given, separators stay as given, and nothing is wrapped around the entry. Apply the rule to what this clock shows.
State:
{"hour": 1, "minute": 36}
